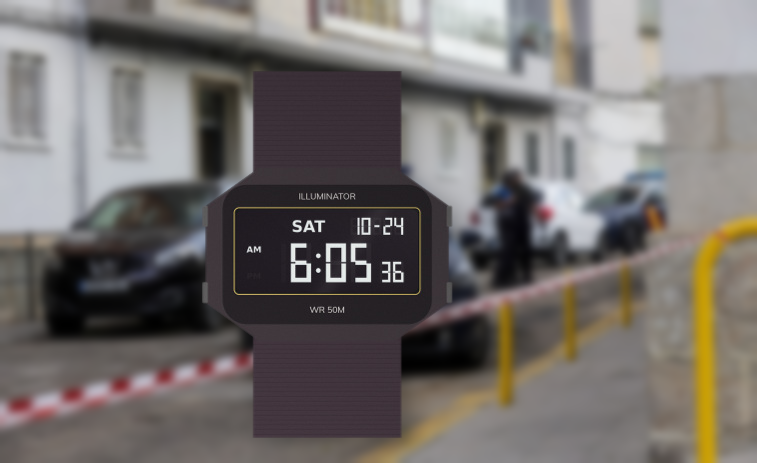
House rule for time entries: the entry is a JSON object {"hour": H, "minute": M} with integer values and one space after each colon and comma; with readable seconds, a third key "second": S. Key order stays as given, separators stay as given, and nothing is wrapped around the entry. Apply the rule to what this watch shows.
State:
{"hour": 6, "minute": 5, "second": 36}
